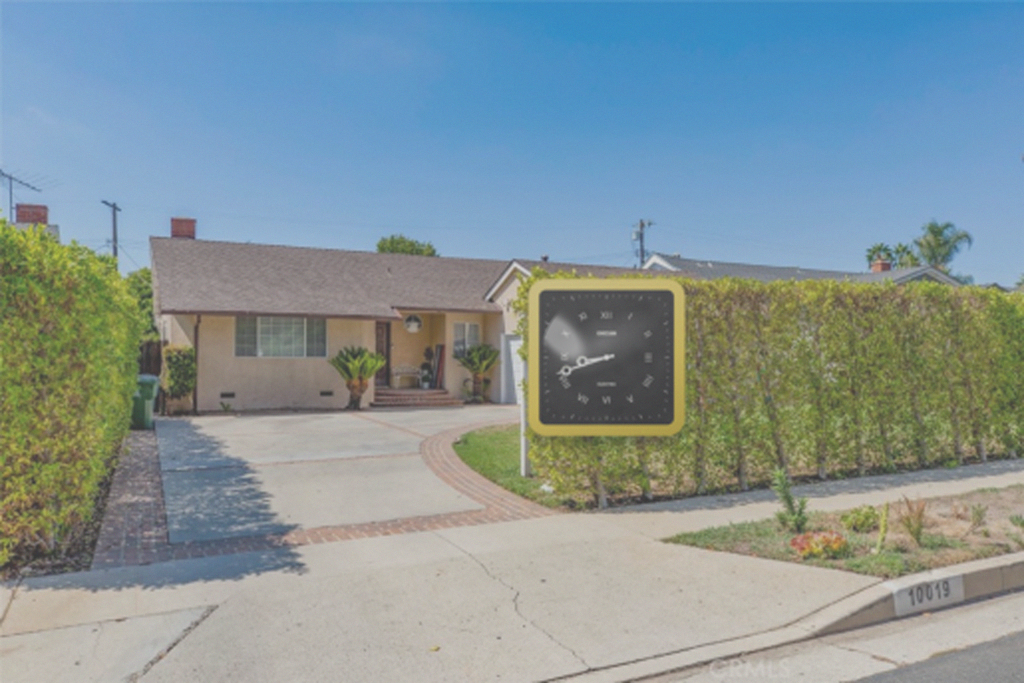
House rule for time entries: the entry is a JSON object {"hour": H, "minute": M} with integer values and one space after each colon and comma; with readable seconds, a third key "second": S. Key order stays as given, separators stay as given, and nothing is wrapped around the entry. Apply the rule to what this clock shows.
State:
{"hour": 8, "minute": 42}
